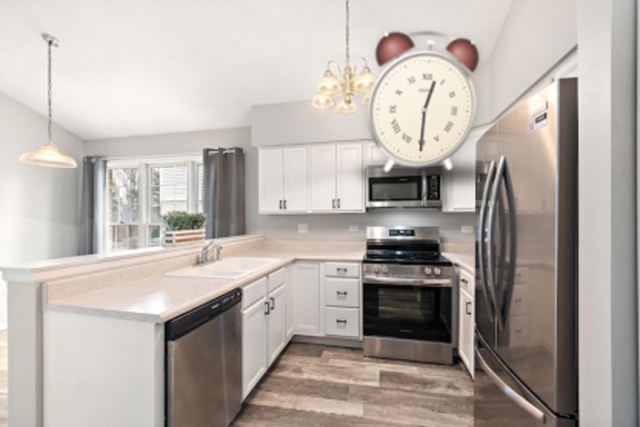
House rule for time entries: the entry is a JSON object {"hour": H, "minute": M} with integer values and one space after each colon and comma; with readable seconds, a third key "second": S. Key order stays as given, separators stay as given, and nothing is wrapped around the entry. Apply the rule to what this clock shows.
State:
{"hour": 12, "minute": 30}
